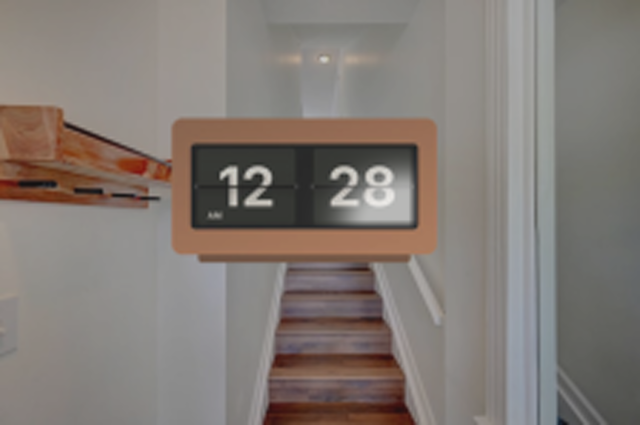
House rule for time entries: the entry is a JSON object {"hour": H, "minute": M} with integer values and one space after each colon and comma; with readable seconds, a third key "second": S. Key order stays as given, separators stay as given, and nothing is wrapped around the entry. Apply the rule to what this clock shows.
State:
{"hour": 12, "minute": 28}
